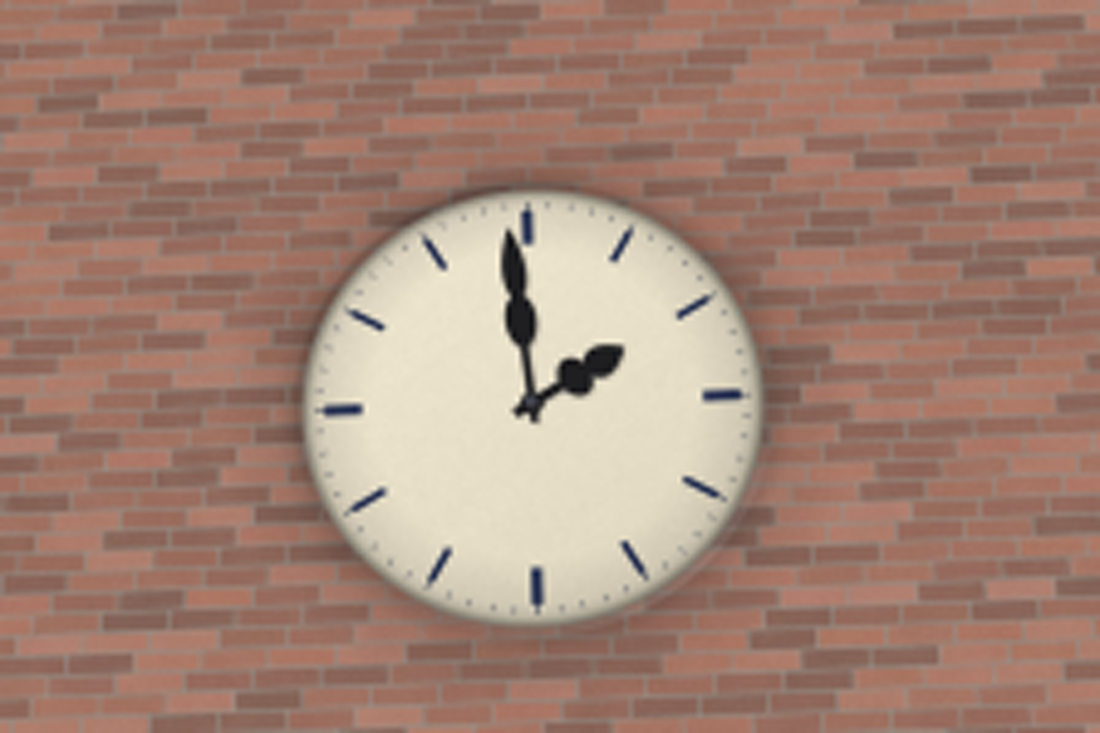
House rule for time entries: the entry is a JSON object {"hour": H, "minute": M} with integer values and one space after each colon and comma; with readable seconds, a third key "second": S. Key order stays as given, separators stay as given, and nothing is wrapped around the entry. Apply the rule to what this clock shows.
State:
{"hour": 1, "minute": 59}
